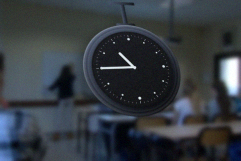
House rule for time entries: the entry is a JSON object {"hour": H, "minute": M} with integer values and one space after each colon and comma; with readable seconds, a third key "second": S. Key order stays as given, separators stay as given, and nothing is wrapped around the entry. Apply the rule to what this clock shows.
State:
{"hour": 10, "minute": 45}
